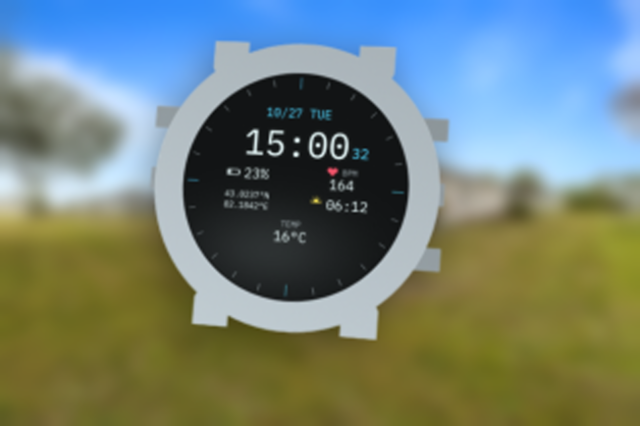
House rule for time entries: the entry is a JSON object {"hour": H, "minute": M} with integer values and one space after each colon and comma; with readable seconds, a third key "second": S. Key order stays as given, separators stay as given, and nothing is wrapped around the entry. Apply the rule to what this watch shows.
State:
{"hour": 15, "minute": 0}
